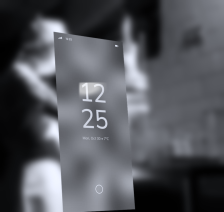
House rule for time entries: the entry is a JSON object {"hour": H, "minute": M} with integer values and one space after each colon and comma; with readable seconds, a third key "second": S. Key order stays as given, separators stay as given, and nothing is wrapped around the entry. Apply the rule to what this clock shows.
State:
{"hour": 12, "minute": 25}
